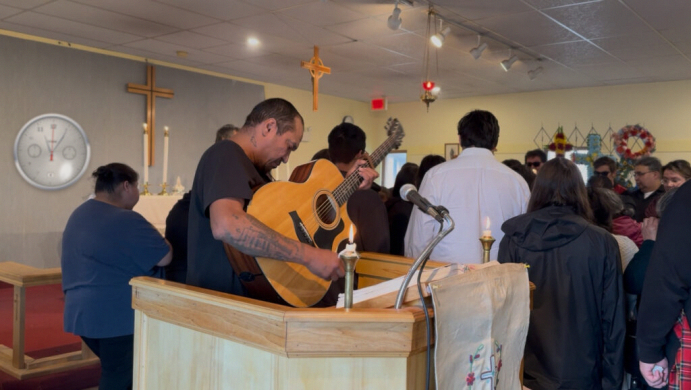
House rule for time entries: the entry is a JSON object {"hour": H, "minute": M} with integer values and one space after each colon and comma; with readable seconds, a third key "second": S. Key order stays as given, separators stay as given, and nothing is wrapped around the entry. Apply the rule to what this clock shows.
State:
{"hour": 11, "minute": 5}
